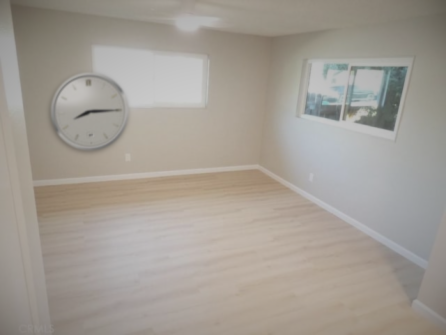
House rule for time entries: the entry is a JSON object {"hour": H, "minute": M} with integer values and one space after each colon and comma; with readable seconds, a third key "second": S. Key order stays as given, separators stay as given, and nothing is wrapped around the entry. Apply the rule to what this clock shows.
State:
{"hour": 8, "minute": 15}
